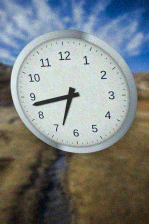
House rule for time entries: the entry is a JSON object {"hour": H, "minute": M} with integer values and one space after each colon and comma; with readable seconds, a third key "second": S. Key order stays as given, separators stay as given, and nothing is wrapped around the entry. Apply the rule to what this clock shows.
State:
{"hour": 6, "minute": 43}
